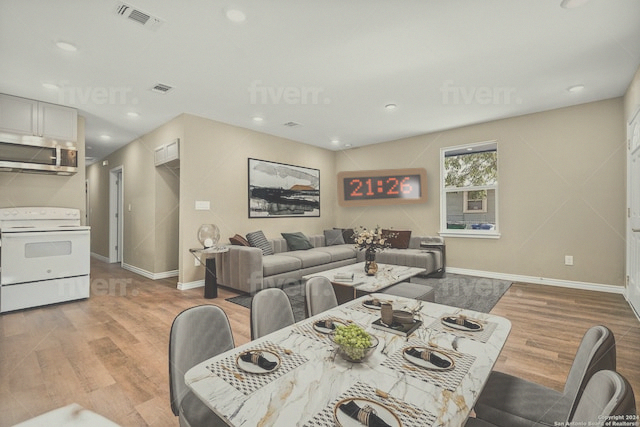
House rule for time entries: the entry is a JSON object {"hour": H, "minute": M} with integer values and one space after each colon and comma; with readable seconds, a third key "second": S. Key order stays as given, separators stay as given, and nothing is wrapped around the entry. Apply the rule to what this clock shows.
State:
{"hour": 21, "minute": 26}
